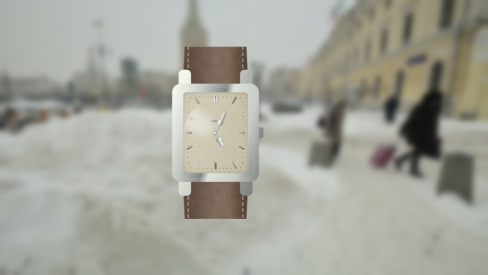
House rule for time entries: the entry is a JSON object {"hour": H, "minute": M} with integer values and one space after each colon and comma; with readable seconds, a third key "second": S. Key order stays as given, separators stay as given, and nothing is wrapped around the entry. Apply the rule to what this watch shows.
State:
{"hour": 5, "minute": 4}
